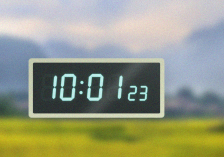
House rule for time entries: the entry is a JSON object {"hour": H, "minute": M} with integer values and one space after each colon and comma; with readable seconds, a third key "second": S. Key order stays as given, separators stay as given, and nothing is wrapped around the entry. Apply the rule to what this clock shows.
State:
{"hour": 10, "minute": 1, "second": 23}
